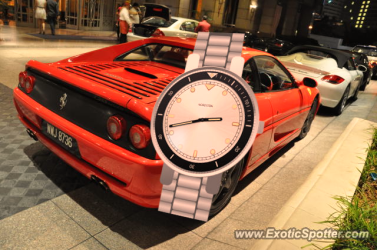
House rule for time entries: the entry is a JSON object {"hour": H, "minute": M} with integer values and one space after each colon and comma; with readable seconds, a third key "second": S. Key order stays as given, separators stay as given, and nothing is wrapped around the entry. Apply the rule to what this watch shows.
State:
{"hour": 2, "minute": 42}
